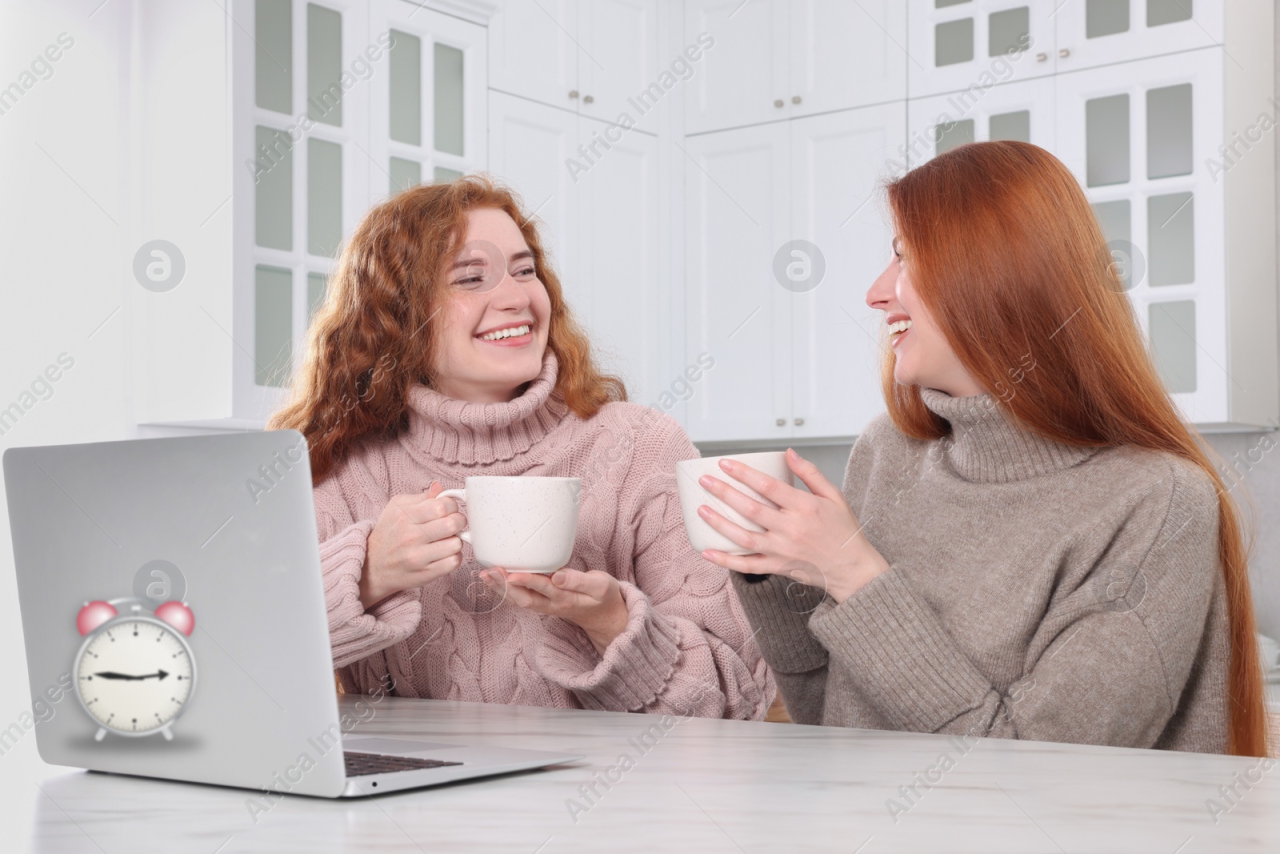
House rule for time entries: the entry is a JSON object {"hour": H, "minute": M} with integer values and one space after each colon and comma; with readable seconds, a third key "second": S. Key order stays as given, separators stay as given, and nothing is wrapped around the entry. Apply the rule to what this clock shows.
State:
{"hour": 2, "minute": 46}
